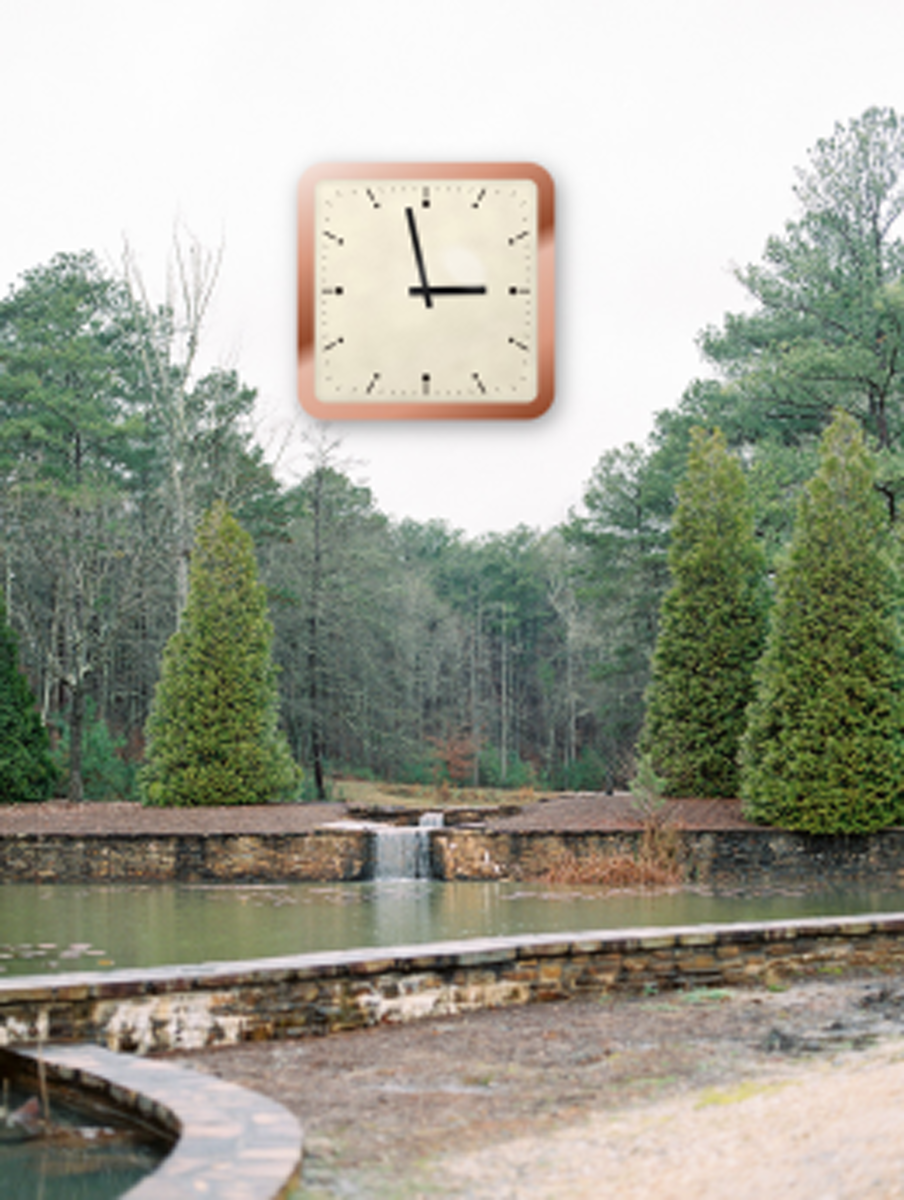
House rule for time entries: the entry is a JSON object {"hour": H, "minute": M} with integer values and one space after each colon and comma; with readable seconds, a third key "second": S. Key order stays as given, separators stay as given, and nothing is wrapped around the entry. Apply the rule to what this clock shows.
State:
{"hour": 2, "minute": 58}
